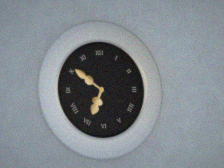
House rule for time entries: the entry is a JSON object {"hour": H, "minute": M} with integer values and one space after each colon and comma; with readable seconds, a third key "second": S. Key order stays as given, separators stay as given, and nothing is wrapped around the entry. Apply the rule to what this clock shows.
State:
{"hour": 6, "minute": 51}
